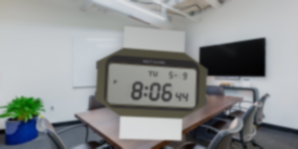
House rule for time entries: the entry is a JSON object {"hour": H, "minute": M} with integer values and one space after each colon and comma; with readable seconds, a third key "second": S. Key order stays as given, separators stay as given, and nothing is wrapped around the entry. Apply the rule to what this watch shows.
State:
{"hour": 8, "minute": 6}
